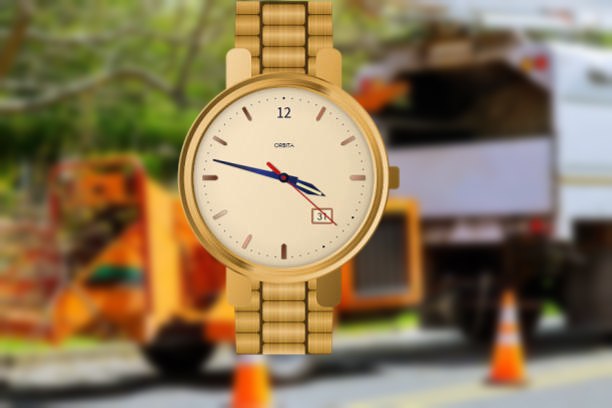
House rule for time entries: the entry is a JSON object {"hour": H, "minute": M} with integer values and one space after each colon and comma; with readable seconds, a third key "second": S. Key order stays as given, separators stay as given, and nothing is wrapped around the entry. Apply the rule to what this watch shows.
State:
{"hour": 3, "minute": 47, "second": 22}
